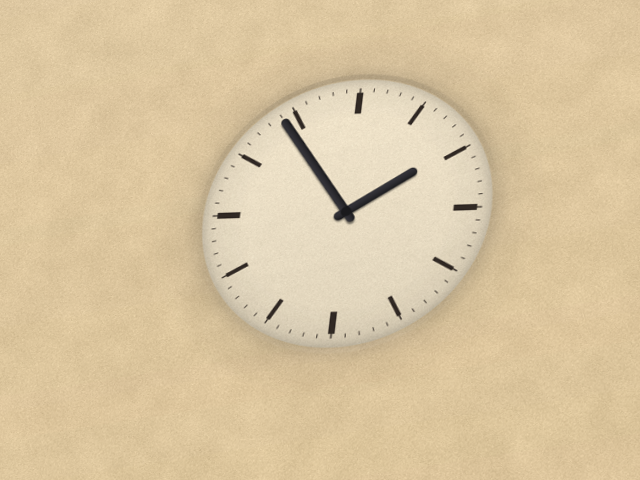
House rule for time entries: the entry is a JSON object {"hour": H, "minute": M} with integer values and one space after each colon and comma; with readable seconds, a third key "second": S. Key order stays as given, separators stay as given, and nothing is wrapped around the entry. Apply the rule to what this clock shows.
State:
{"hour": 1, "minute": 54}
